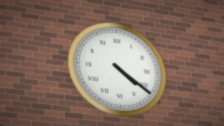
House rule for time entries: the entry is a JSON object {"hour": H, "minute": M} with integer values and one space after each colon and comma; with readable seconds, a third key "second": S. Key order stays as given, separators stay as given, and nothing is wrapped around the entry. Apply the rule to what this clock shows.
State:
{"hour": 4, "minute": 21}
